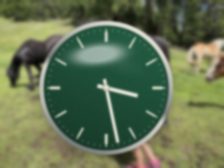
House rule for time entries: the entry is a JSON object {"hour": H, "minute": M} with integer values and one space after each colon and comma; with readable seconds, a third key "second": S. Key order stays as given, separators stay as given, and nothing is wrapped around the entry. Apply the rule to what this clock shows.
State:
{"hour": 3, "minute": 28}
